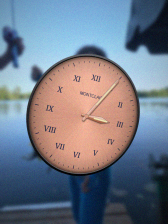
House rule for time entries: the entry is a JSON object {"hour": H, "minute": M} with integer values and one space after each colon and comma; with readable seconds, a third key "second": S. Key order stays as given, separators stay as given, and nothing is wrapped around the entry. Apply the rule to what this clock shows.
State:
{"hour": 3, "minute": 5}
